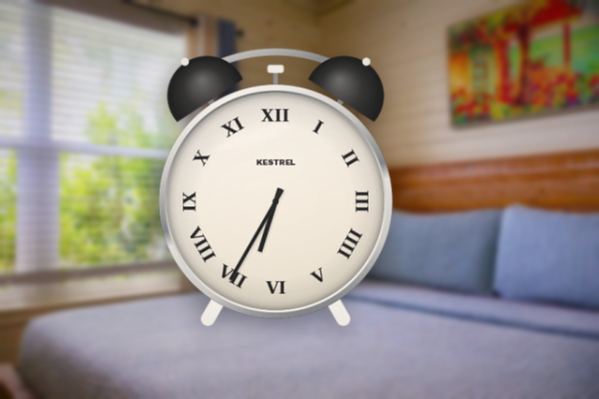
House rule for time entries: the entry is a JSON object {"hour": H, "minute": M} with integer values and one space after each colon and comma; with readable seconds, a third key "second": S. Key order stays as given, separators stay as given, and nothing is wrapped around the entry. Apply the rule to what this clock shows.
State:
{"hour": 6, "minute": 35}
